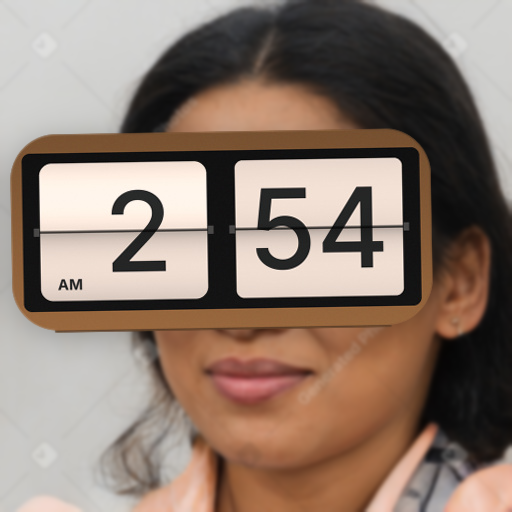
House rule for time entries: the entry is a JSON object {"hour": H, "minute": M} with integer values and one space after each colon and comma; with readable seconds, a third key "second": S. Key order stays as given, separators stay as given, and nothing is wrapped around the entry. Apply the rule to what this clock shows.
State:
{"hour": 2, "minute": 54}
